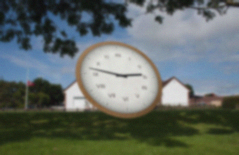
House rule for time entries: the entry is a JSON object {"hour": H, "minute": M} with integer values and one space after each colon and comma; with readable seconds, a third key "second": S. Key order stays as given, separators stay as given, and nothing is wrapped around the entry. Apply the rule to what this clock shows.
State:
{"hour": 2, "minute": 47}
